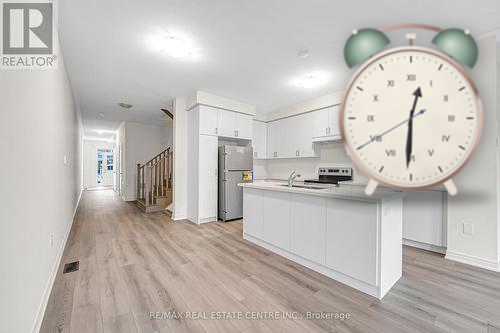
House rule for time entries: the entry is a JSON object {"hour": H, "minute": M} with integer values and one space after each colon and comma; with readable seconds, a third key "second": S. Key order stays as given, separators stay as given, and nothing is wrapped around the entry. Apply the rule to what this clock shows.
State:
{"hour": 12, "minute": 30, "second": 40}
